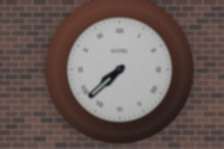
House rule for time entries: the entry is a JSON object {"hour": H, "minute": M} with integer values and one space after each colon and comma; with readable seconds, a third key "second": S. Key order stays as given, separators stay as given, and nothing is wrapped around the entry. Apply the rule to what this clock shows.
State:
{"hour": 7, "minute": 38}
